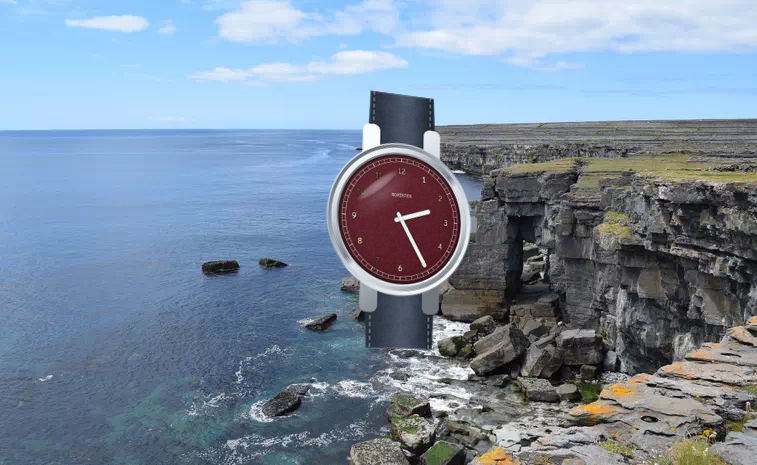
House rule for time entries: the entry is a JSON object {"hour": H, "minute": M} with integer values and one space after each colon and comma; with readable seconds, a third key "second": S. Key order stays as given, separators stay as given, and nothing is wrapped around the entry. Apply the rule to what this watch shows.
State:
{"hour": 2, "minute": 25}
